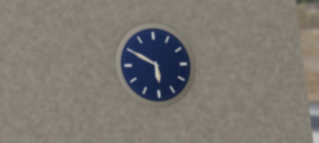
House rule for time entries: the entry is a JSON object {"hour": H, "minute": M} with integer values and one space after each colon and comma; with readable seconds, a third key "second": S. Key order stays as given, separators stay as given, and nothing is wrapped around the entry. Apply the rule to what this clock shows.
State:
{"hour": 5, "minute": 50}
